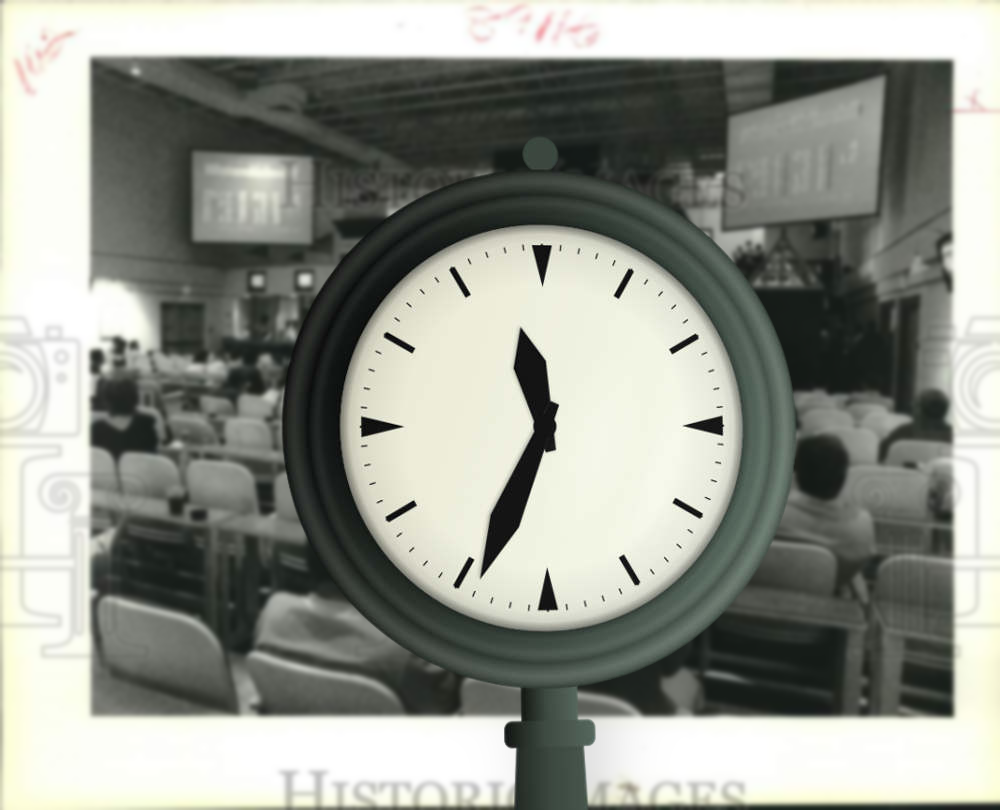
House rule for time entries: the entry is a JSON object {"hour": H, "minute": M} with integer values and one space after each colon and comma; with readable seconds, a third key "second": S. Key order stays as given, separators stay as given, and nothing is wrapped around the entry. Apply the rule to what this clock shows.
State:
{"hour": 11, "minute": 34}
